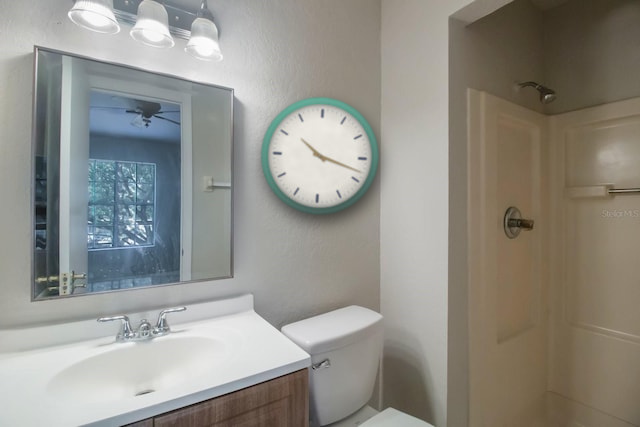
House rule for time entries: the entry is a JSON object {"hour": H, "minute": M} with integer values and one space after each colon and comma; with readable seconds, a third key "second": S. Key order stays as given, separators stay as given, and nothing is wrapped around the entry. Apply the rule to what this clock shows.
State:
{"hour": 10, "minute": 18}
